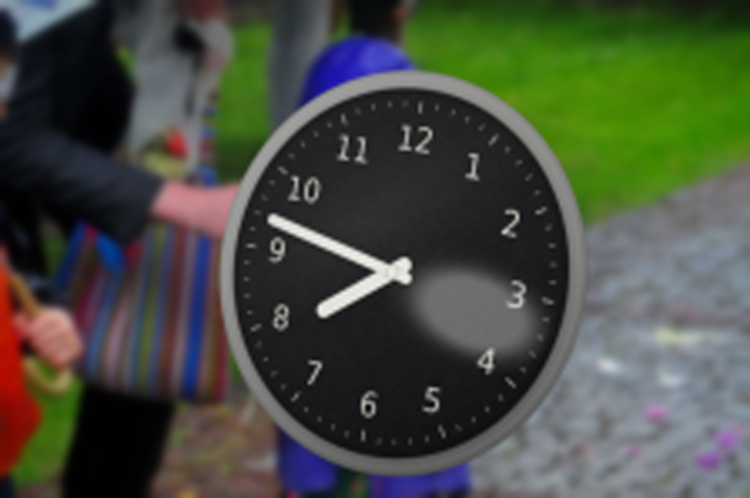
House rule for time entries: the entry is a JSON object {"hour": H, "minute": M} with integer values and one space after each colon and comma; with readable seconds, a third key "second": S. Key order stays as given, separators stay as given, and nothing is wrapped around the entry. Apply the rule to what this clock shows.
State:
{"hour": 7, "minute": 47}
